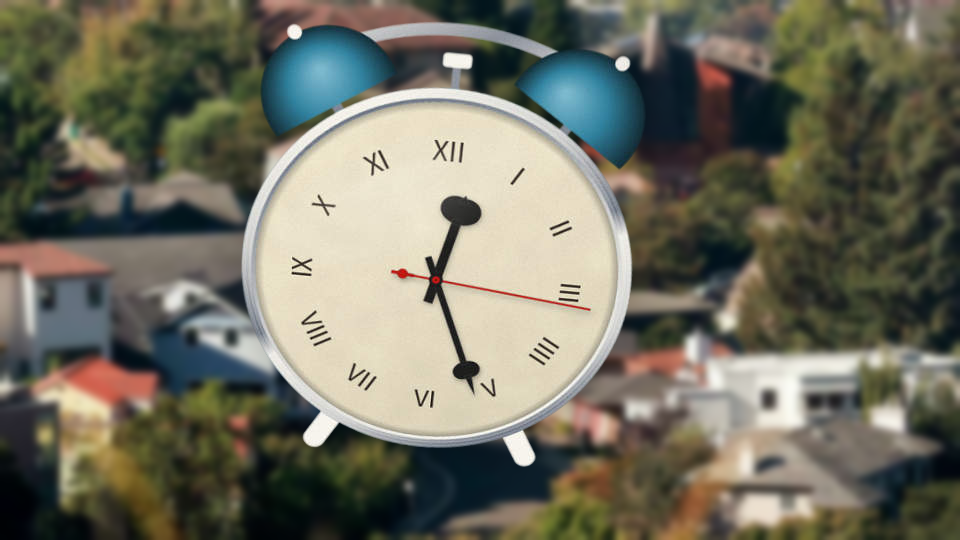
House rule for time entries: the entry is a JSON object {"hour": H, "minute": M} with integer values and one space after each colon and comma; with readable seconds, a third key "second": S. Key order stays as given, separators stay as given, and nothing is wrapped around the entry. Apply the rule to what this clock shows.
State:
{"hour": 12, "minute": 26, "second": 16}
